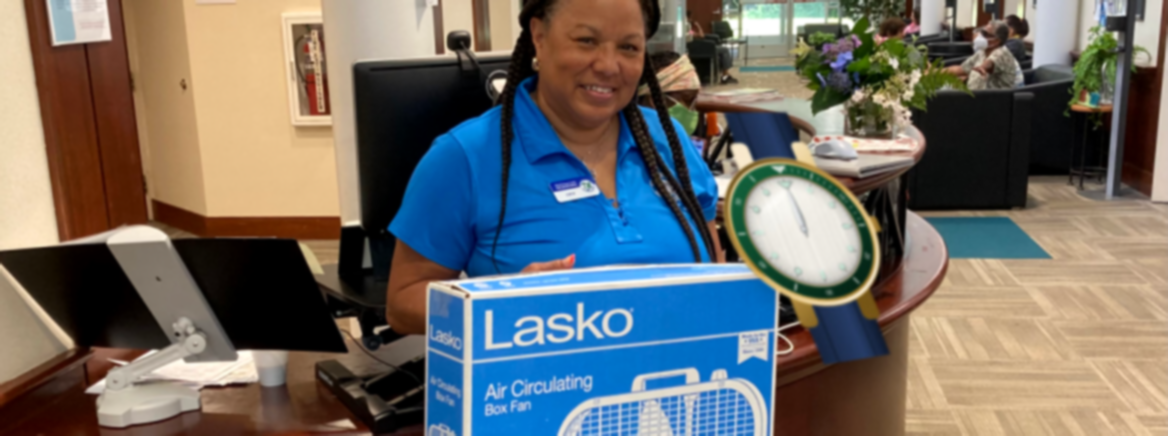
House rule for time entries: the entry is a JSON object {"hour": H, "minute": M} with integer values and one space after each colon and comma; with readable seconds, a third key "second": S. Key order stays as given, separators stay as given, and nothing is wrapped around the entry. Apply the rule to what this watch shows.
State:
{"hour": 12, "minute": 0}
